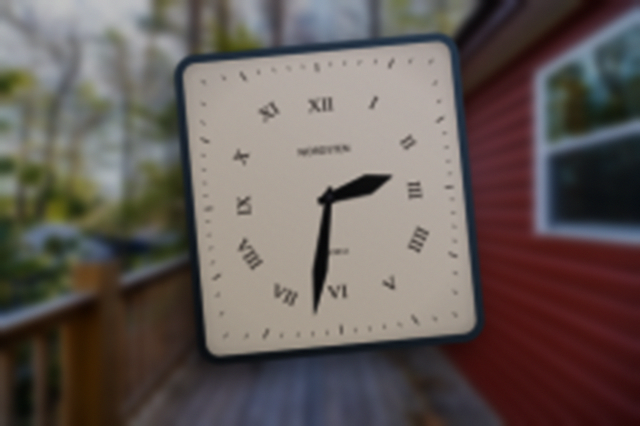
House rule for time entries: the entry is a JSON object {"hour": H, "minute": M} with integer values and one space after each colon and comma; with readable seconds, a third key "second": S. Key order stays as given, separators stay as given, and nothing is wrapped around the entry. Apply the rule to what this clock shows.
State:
{"hour": 2, "minute": 32}
